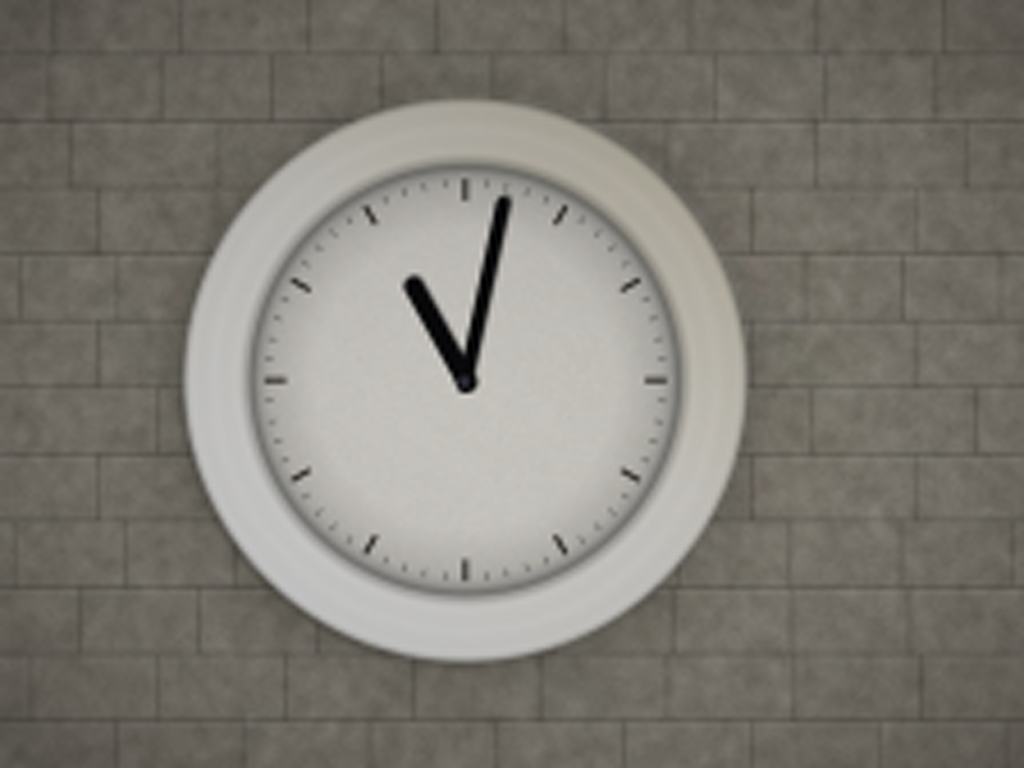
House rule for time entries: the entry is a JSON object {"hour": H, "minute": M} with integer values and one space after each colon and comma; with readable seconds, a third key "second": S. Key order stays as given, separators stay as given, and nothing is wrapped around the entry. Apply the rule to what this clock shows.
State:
{"hour": 11, "minute": 2}
